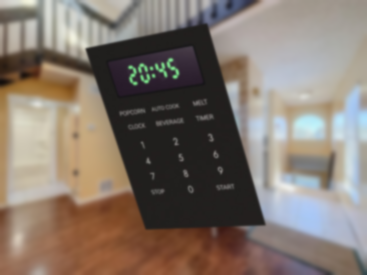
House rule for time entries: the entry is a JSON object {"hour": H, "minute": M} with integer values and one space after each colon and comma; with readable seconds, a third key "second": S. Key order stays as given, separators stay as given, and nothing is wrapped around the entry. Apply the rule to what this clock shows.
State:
{"hour": 20, "minute": 45}
